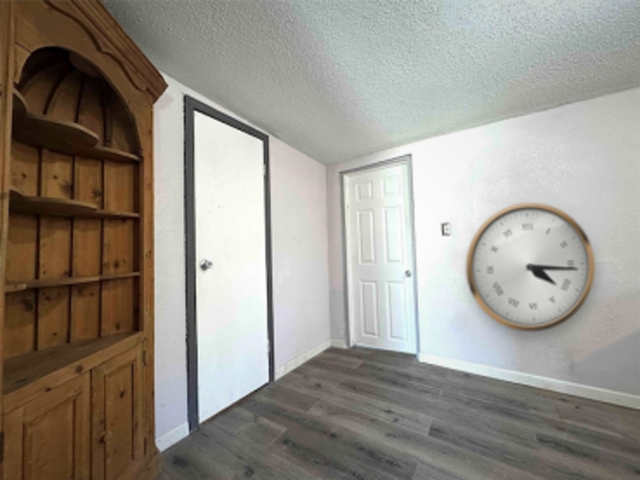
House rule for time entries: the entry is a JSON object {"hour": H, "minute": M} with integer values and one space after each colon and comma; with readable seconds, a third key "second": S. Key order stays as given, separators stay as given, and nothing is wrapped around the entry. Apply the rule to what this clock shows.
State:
{"hour": 4, "minute": 16}
